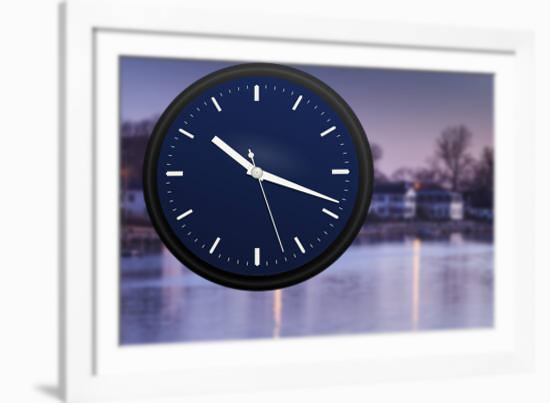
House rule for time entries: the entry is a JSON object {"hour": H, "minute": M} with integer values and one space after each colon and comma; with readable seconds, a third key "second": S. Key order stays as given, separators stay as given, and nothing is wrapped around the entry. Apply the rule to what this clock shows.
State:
{"hour": 10, "minute": 18, "second": 27}
